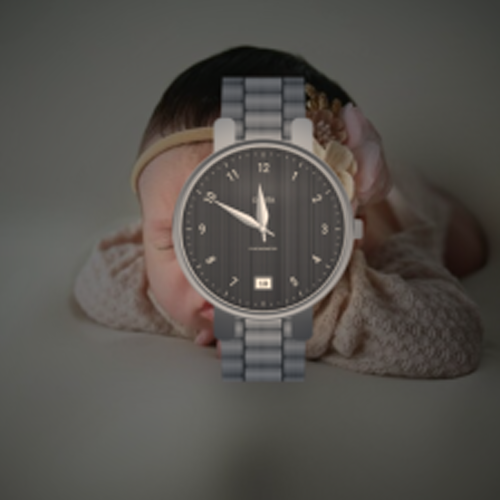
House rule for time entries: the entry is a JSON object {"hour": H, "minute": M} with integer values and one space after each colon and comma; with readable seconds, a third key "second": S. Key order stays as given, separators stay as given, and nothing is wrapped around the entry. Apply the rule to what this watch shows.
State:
{"hour": 11, "minute": 50}
